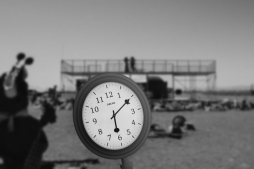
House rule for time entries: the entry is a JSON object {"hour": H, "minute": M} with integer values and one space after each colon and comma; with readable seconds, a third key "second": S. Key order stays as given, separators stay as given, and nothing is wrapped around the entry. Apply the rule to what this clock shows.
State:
{"hour": 6, "minute": 10}
